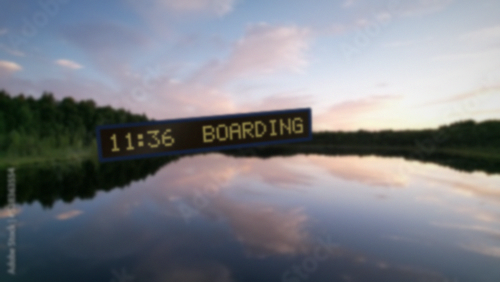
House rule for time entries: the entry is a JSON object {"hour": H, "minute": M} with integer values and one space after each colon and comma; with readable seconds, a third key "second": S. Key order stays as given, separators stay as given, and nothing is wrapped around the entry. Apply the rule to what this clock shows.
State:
{"hour": 11, "minute": 36}
